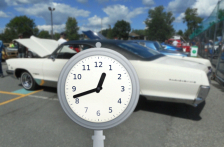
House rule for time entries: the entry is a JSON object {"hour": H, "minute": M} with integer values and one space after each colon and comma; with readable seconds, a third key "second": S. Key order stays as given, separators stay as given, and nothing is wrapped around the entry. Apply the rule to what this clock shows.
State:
{"hour": 12, "minute": 42}
